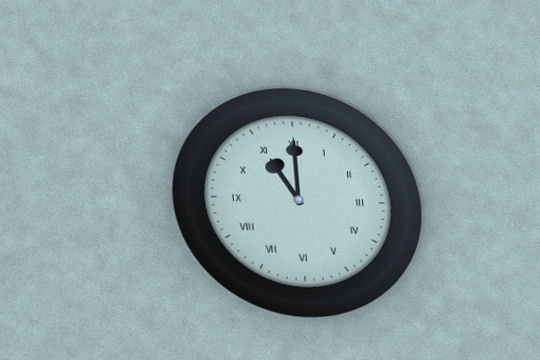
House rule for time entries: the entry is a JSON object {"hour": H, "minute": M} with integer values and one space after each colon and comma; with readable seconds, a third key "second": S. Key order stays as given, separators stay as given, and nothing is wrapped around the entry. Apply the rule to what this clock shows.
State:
{"hour": 11, "minute": 0}
